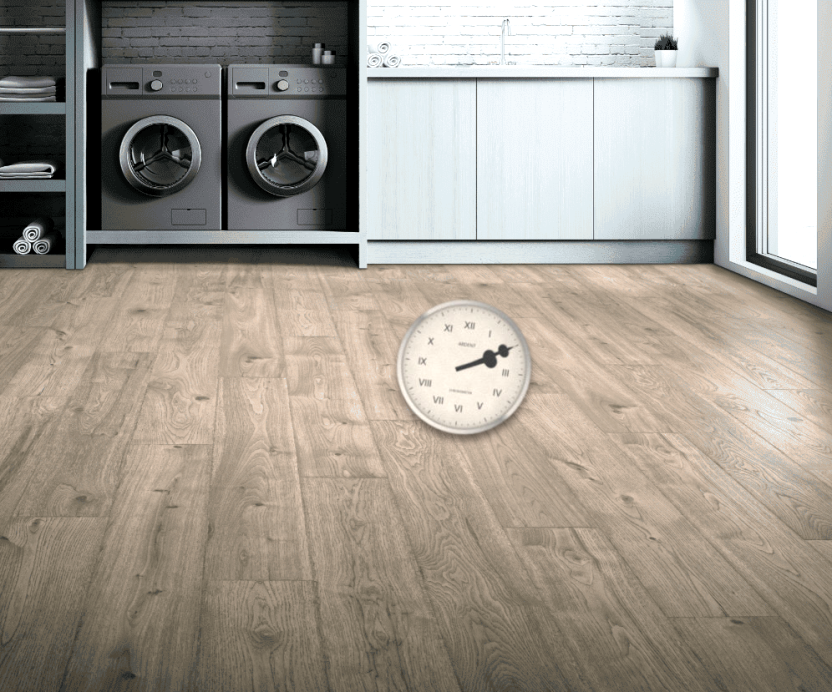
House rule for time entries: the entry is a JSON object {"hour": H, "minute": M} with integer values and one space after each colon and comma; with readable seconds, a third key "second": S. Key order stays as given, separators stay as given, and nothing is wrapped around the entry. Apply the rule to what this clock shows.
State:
{"hour": 2, "minute": 10}
